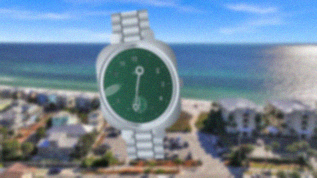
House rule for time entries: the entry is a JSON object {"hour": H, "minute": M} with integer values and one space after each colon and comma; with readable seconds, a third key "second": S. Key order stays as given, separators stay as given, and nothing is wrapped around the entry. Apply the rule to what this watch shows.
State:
{"hour": 12, "minute": 32}
